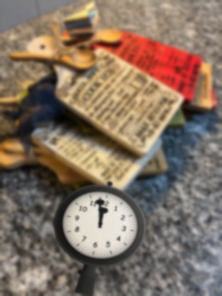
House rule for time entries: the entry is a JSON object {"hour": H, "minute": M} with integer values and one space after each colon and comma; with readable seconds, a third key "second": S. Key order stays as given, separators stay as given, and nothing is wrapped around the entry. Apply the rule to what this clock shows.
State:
{"hour": 11, "minute": 58}
